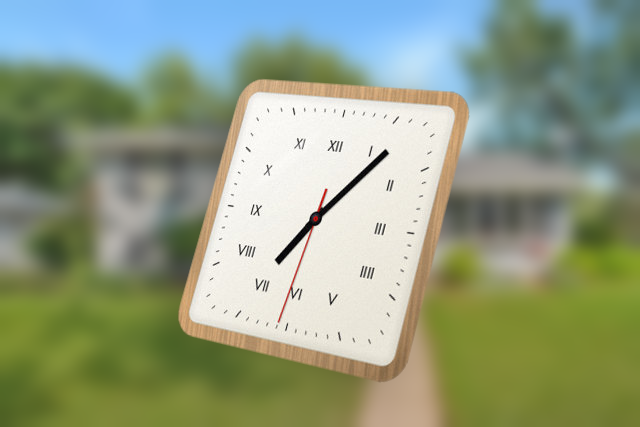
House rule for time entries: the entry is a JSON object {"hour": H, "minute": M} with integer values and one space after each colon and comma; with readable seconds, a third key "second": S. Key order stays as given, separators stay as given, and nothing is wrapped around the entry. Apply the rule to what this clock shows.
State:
{"hour": 7, "minute": 6, "second": 31}
